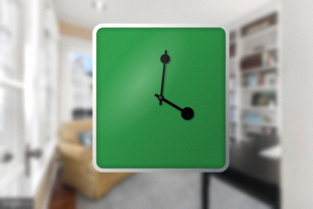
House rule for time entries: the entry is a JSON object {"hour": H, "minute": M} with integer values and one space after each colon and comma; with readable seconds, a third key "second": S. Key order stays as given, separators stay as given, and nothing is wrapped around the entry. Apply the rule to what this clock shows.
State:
{"hour": 4, "minute": 1}
